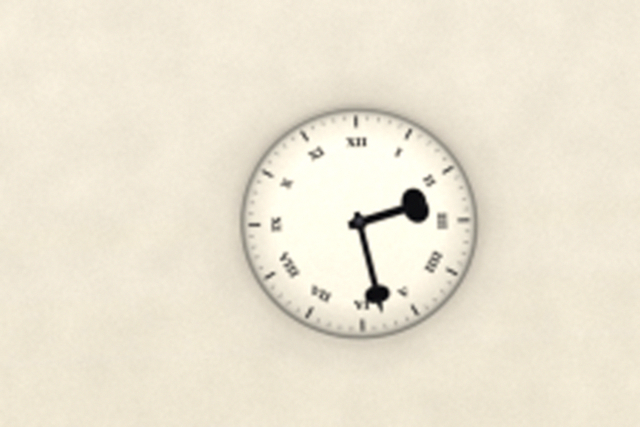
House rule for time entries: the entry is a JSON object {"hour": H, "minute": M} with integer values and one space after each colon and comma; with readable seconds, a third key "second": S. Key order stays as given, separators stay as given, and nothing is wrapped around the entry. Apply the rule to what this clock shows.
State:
{"hour": 2, "minute": 28}
